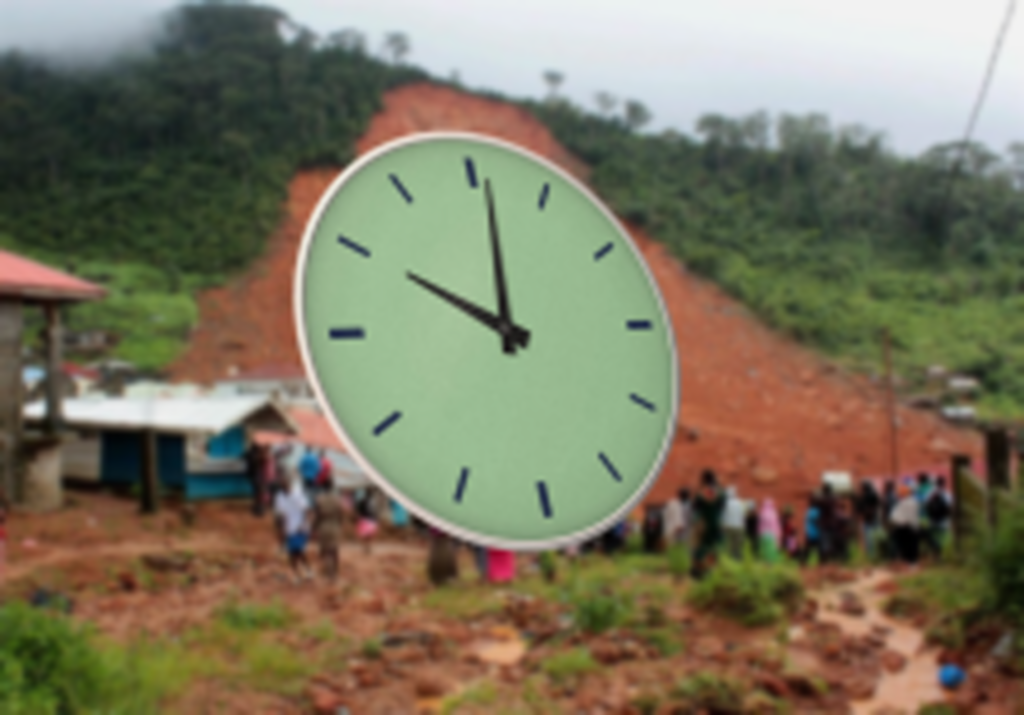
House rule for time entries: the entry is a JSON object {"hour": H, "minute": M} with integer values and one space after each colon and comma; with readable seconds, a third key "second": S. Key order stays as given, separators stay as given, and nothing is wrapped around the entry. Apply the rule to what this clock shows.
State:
{"hour": 10, "minute": 1}
